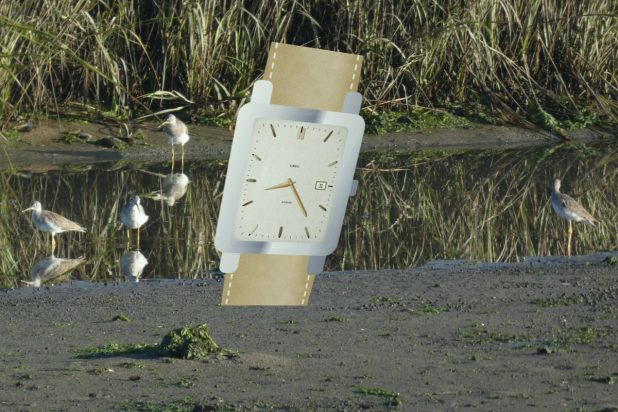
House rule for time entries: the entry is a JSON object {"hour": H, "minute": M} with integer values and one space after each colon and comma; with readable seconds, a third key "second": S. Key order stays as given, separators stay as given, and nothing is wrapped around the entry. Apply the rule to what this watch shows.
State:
{"hour": 8, "minute": 24}
